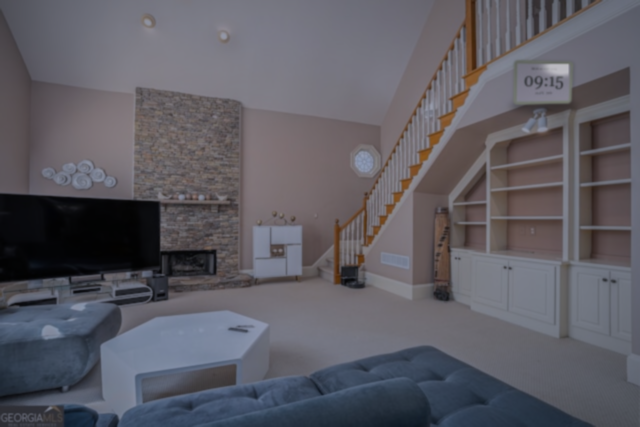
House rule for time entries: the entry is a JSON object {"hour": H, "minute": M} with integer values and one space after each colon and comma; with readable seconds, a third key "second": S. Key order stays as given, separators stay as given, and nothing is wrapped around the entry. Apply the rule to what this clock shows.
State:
{"hour": 9, "minute": 15}
